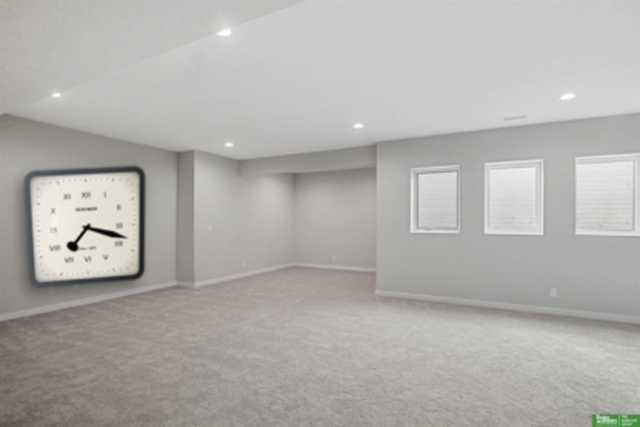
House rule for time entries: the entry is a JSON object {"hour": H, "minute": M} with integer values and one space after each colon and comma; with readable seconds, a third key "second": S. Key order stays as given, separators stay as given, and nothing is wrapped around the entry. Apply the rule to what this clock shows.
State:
{"hour": 7, "minute": 18}
